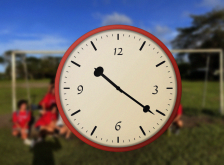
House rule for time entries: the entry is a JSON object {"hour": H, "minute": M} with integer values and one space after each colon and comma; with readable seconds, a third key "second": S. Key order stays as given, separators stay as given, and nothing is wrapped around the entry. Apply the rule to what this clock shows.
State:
{"hour": 10, "minute": 21}
